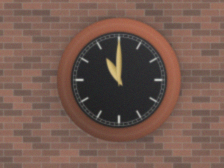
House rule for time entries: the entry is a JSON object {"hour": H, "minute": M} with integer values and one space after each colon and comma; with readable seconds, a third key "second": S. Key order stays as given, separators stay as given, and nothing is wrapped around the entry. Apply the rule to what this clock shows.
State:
{"hour": 11, "minute": 0}
